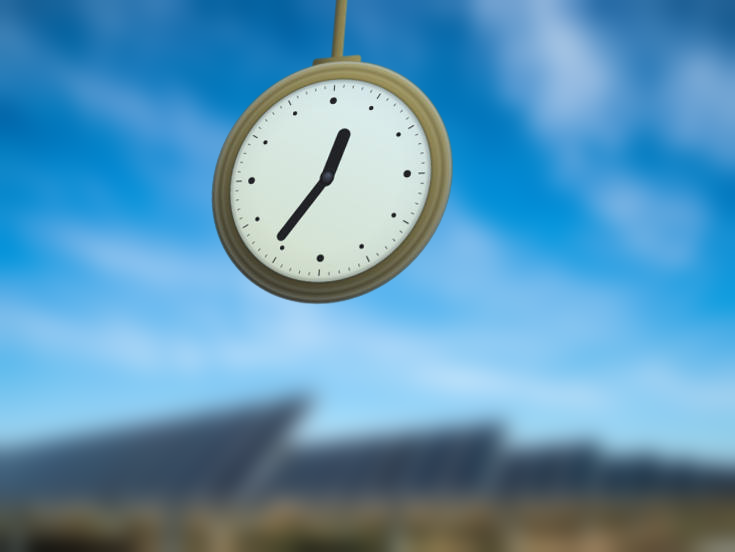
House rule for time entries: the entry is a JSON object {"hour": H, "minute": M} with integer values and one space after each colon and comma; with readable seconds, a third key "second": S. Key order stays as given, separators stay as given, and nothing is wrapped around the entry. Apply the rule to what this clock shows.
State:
{"hour": 12, "minute": 36}
